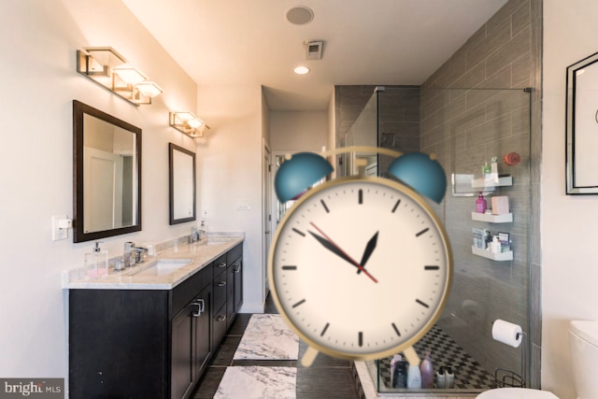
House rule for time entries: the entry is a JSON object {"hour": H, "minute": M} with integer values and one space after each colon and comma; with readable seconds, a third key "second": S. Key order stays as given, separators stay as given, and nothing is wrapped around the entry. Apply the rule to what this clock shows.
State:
{"hour": 12, "minute": 50, "second": 52}
